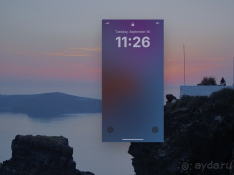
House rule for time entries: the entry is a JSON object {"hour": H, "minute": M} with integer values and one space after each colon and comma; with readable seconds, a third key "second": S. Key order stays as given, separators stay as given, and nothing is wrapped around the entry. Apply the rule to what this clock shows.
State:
{"hour": 11, "minute": 26}
